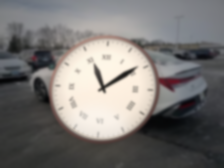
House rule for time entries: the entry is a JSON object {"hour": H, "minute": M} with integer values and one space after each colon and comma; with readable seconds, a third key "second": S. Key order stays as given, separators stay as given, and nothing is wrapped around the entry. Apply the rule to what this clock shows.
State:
{"hour": 11, "minute": 9}
